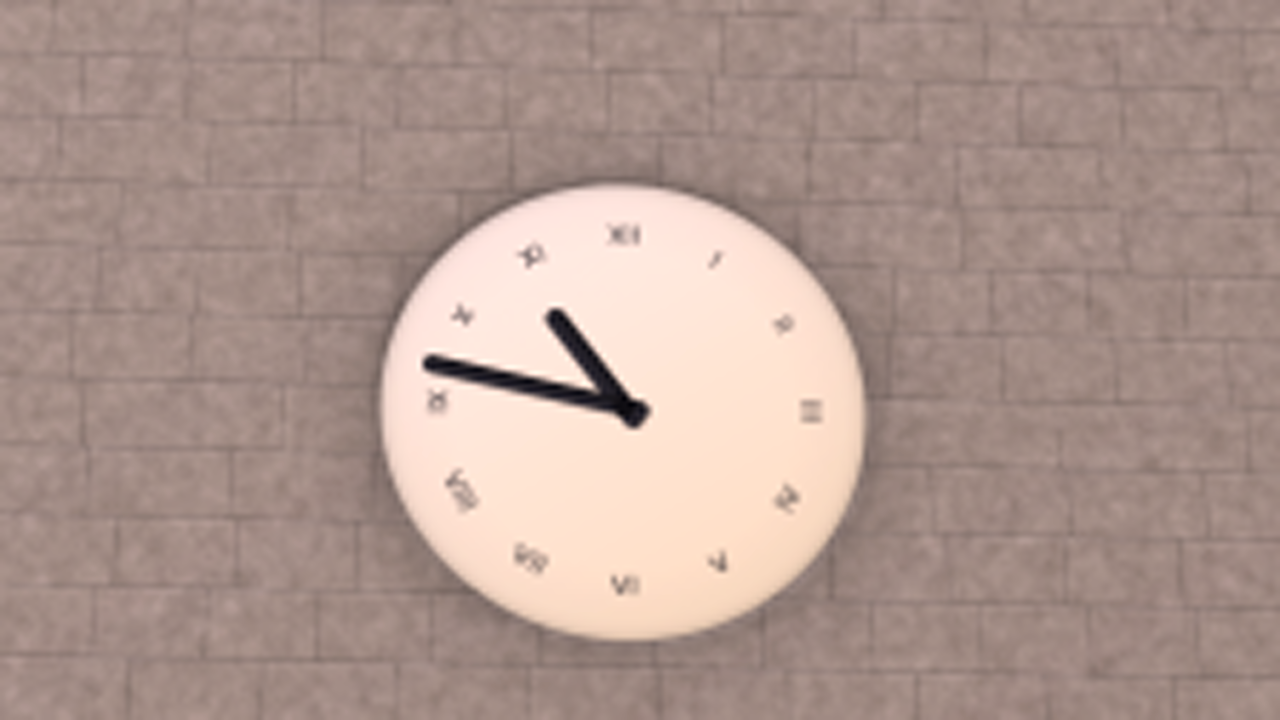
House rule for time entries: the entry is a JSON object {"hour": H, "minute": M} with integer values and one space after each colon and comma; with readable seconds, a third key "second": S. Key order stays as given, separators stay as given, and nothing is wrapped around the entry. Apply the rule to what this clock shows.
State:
{"hour": 10, "minute": 47}
